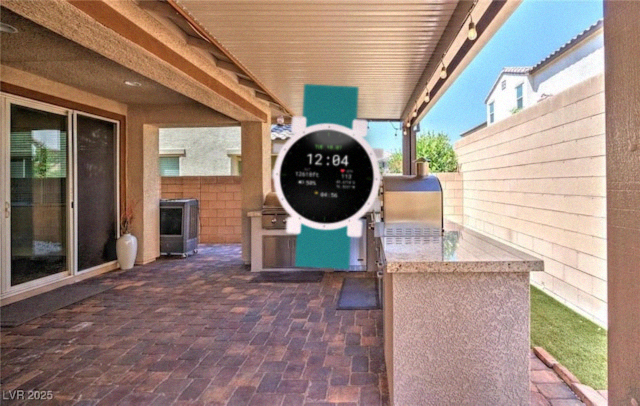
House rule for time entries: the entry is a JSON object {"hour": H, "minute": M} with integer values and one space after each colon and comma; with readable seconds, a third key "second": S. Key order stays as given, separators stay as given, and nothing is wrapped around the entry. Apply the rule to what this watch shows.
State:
{"hour": 12, "minute": 4}
